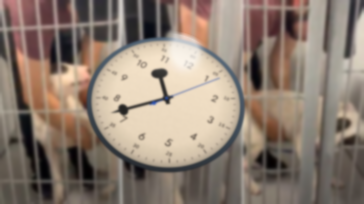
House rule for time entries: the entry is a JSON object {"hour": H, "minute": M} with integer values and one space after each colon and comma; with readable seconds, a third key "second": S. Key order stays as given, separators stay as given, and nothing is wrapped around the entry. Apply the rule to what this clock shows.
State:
{"hour": 10, "minute": 37, "second": 6}
